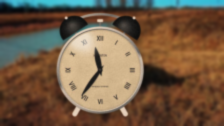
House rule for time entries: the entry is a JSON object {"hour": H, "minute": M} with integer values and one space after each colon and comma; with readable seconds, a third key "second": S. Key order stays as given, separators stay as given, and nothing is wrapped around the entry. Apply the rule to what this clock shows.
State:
{"hour": 11, "minute": 36}
